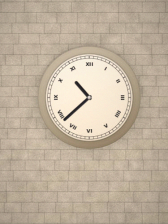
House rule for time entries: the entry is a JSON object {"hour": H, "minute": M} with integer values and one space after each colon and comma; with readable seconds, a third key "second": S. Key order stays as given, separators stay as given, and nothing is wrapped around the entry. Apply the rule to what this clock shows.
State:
{"hour": 10, "minute": 38}
